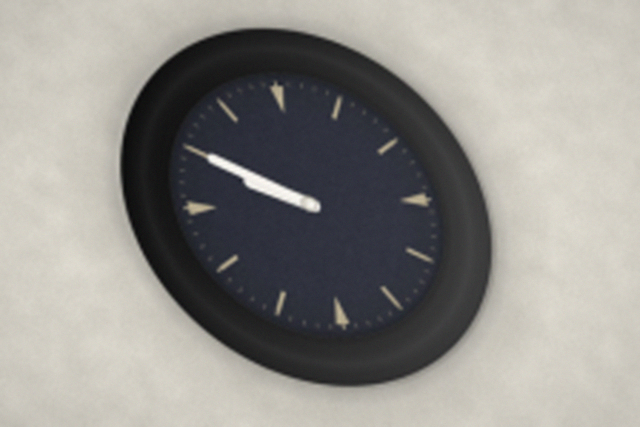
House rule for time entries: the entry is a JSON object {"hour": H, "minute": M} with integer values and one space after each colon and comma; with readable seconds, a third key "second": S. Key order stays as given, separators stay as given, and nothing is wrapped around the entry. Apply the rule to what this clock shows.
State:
{"hour": 9, "minute": 50}
